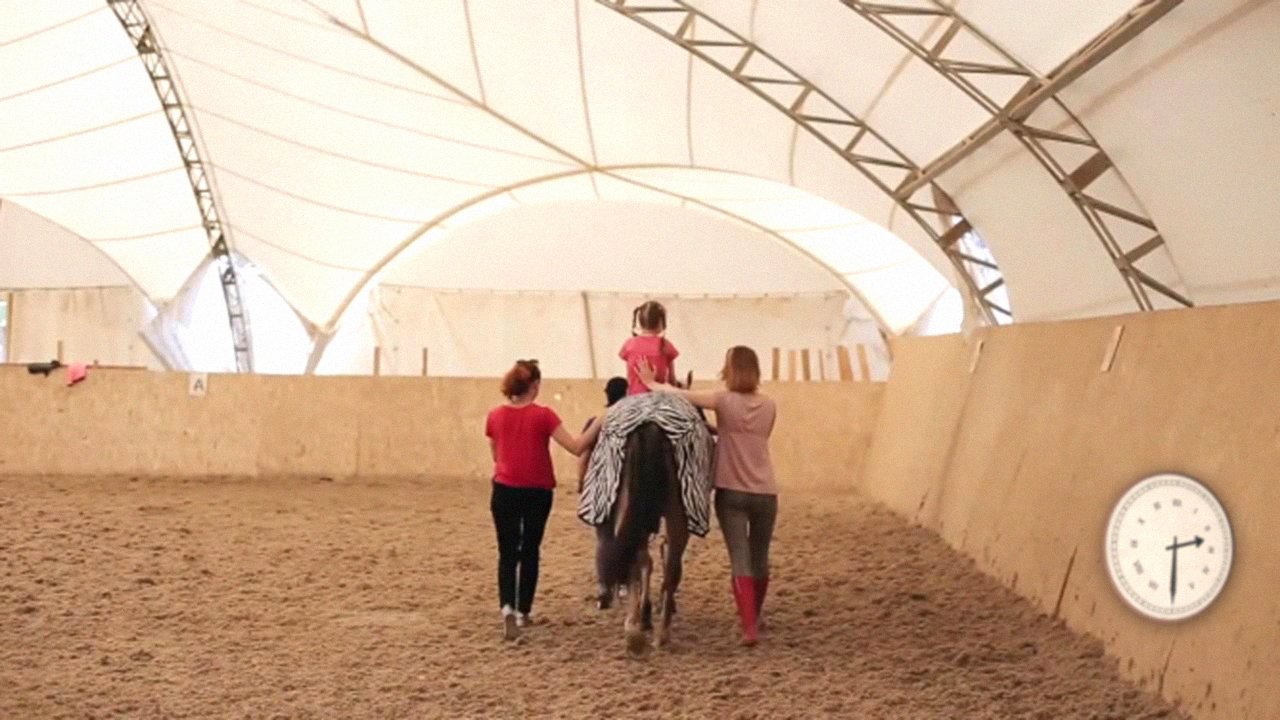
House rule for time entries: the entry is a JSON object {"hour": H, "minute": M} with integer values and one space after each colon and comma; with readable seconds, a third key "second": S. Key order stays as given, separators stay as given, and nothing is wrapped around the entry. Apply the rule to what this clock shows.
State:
{"hour": 2, "minute": 30}
